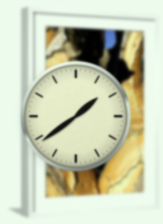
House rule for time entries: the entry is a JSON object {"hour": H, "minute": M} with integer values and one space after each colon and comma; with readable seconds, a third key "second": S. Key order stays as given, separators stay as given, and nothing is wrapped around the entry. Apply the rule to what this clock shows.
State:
{"hour": 1, "minute": 39}
